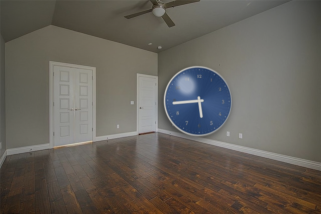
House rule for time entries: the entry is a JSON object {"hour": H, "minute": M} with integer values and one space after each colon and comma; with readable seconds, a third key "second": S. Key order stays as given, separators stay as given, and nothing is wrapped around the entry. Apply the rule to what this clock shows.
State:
{"hour": 5, "minute": 44}
